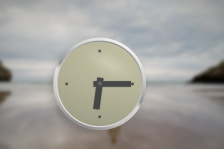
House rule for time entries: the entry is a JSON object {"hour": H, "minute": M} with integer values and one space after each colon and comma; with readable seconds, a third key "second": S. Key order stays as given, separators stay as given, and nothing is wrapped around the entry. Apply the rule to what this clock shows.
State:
{"hour": 6, "minute": 15}
